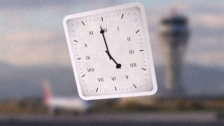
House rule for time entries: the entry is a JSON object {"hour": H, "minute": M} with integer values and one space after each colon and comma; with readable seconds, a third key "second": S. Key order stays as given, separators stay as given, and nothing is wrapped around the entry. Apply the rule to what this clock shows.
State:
{"hour": 4, "minute": 59}
